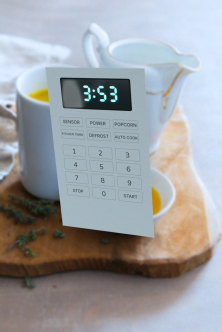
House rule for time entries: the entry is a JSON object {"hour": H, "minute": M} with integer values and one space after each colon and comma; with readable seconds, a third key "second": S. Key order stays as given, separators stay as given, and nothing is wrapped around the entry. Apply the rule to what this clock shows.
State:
{"hour": 3, "minute": 53}
